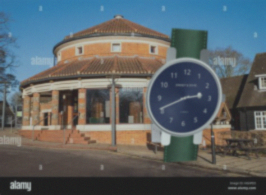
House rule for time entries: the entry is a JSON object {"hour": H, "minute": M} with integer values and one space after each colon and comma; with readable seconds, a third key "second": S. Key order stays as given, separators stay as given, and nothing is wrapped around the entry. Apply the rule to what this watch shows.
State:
{"hour": 2, "minute": 41}
